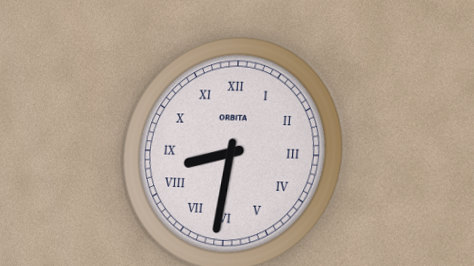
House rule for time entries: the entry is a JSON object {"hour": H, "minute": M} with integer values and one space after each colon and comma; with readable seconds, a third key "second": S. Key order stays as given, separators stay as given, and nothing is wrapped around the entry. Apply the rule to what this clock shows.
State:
{"hour": 8, "minute": 31}
